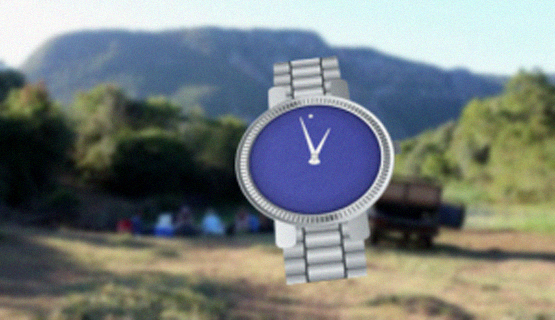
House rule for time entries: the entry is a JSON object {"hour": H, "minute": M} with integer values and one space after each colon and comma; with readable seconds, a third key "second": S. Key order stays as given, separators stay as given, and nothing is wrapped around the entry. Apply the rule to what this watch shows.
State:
{"hour": 12, "minute": 58}
